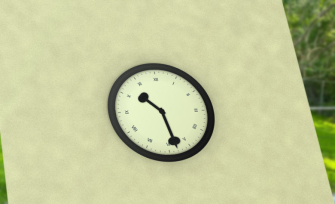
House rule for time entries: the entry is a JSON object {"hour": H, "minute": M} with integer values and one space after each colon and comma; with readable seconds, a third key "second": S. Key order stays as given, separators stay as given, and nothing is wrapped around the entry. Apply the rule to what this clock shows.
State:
{"hour": 10, "minute": 28}
